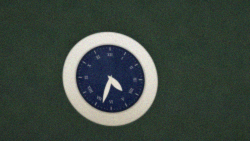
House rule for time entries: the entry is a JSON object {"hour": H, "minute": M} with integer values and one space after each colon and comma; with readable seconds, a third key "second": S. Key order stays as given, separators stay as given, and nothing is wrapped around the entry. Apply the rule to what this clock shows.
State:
{"hour": 4, "minute": 33}
